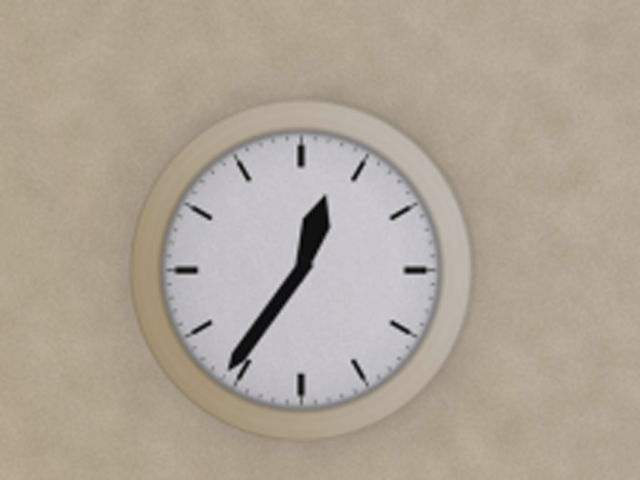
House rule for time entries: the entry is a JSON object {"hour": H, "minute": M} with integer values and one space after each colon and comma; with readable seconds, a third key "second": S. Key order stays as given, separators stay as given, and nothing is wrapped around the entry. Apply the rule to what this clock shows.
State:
{"hour": 12, "minute": 36}
